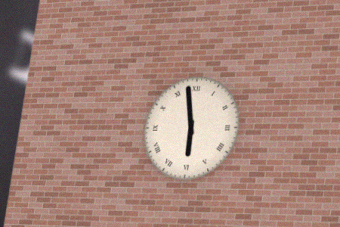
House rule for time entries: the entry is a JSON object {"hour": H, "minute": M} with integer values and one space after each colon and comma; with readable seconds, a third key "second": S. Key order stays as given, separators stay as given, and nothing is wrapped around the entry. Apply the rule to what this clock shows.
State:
{"hour": 5, "minute": 58}
